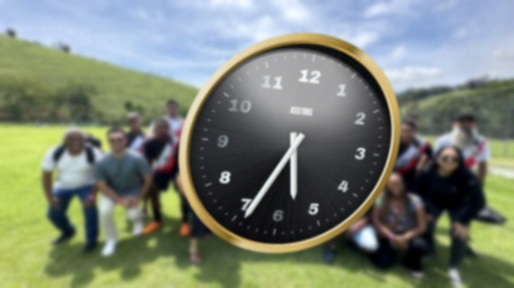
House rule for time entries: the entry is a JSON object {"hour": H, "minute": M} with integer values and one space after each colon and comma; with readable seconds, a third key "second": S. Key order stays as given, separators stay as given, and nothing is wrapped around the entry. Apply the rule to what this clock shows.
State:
{"hour": 5, "minute": 34}
